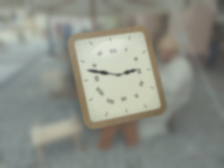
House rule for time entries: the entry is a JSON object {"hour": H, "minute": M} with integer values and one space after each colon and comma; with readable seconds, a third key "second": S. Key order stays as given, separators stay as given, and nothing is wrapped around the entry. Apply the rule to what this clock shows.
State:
{"hour": 2, "minute": 48}
